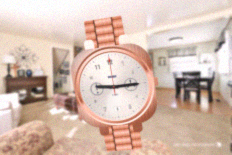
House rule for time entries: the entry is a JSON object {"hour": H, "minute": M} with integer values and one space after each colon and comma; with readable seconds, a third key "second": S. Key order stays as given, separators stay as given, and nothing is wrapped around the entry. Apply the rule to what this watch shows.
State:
{"hour": 9, "minute": 15}
